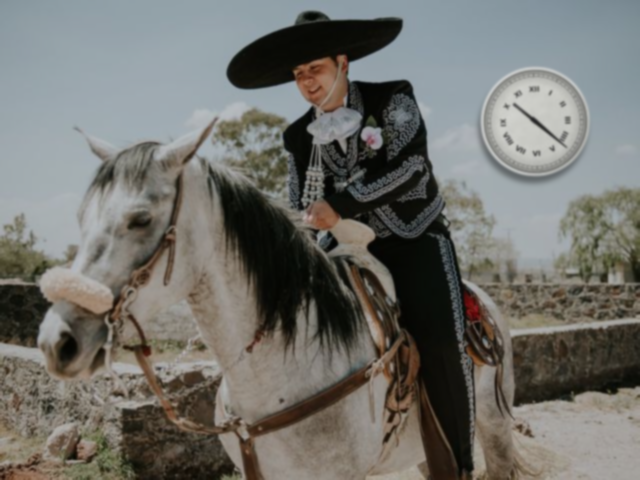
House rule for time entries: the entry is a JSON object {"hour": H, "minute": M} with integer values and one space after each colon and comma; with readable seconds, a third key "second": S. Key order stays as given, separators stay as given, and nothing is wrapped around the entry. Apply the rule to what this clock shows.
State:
{"hour": 10, "minute": 22}
